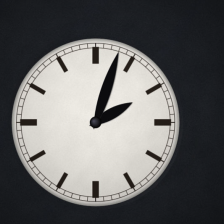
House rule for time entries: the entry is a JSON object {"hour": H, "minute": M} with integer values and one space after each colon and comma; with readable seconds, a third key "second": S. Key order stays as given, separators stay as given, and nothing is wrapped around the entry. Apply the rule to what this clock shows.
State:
{"hour": 2, "minute": 3}
